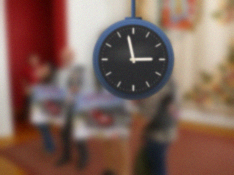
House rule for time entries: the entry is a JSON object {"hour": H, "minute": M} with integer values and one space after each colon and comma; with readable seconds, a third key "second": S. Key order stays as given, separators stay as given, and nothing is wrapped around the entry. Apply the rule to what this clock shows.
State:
{"hour": 2, "minute": 58}
